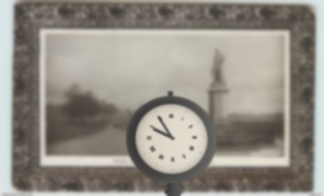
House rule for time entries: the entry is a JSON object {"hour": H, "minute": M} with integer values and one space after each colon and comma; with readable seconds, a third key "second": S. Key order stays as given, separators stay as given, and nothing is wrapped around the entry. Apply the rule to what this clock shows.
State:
{"hour": 9, "minute": 55}
